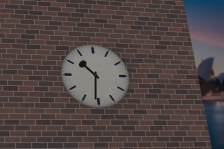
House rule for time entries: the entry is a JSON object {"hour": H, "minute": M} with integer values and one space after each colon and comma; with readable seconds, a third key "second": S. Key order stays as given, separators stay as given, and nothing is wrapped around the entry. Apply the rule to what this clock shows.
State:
{"hour": 10, "minute": 31}
